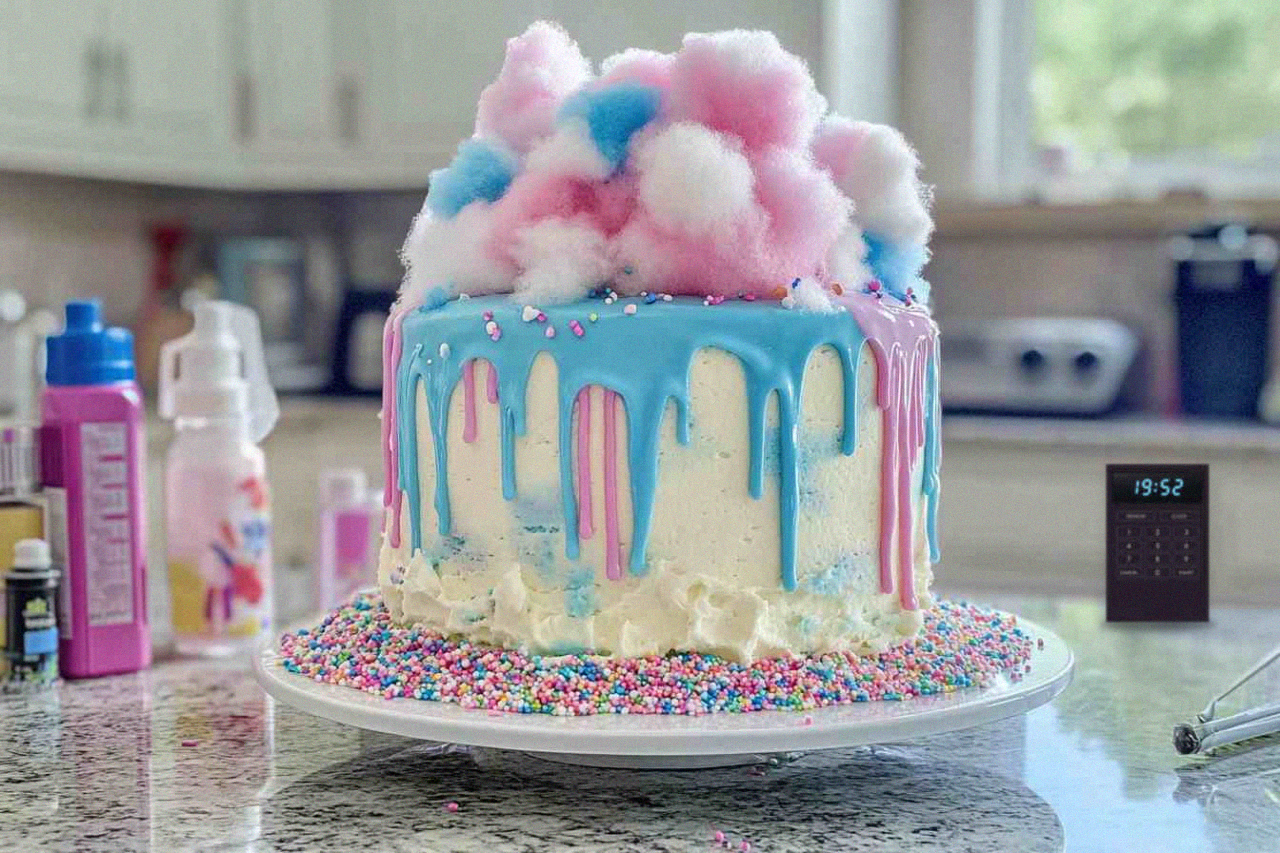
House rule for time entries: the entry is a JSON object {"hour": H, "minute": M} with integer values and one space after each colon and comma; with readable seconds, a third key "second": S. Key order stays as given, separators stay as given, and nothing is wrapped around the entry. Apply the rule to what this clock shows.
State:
{"hour": 19, "minute": 52}
